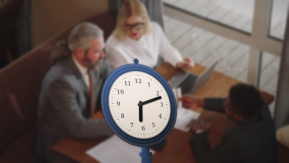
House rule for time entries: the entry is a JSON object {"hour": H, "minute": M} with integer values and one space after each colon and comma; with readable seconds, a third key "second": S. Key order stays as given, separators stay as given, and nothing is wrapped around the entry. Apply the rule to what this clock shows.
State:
{"hour": 6, "minute": 12}
